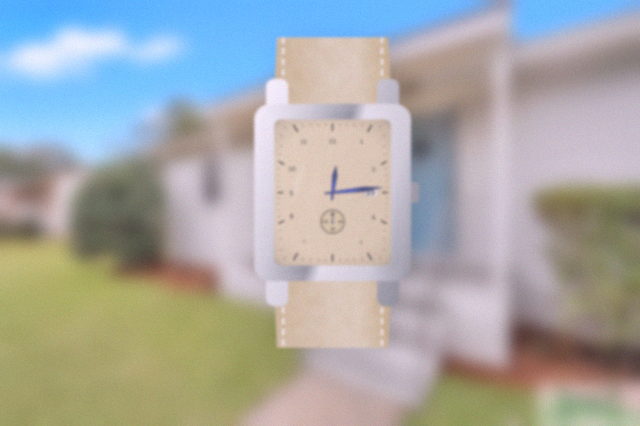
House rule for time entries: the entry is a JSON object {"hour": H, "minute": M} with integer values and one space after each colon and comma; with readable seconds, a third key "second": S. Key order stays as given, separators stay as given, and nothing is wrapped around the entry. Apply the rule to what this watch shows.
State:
{"hour": 12, "minute": 14}
